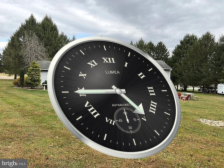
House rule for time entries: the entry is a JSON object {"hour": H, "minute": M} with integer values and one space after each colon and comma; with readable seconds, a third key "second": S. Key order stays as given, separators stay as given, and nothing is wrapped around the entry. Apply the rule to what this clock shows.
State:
{"hour": 4, "minute": 45}
